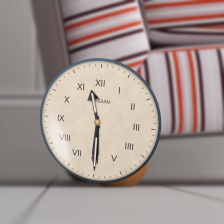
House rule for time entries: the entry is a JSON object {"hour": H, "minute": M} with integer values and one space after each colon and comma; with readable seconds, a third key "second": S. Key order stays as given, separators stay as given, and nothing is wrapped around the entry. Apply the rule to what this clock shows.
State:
{"hour": 11, "minute": 30}
